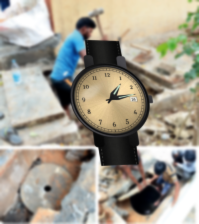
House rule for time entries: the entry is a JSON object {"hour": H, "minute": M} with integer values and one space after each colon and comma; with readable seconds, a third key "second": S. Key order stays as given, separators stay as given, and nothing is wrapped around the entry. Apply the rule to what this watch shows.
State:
{"hour": 1, "minute": 13}
